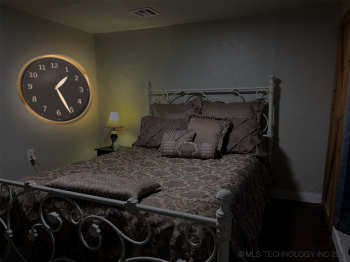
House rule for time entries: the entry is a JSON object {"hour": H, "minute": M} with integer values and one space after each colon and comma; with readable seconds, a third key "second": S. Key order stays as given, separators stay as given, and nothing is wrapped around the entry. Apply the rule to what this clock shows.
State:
{"hour": 1, "minute": 26}
